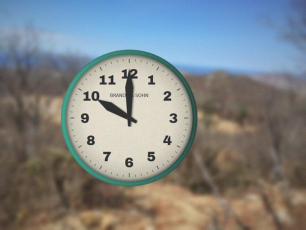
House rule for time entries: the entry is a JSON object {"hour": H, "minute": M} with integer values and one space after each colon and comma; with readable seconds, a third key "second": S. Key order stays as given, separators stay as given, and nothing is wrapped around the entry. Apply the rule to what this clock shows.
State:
{"hour": 10, "minute": 0}
